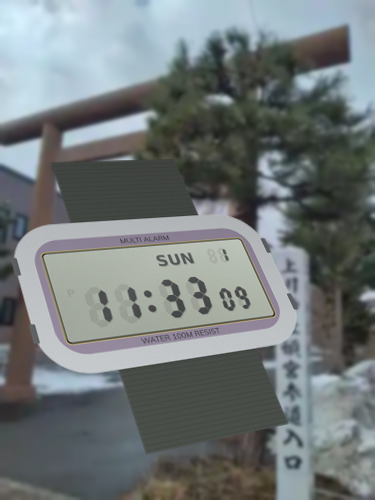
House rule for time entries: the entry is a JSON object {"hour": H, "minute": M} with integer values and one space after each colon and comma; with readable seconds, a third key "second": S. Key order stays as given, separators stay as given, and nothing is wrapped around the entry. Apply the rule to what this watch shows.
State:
{"hour": 11, "minute": 33, "second": 9}
